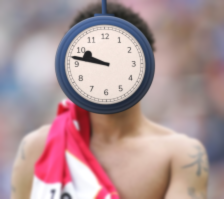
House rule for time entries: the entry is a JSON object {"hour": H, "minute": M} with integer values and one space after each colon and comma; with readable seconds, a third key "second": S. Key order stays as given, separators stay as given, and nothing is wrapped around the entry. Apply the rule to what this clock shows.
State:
{"hour": 9, "minute": 47}
